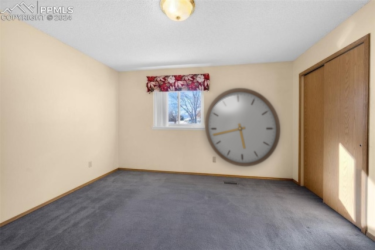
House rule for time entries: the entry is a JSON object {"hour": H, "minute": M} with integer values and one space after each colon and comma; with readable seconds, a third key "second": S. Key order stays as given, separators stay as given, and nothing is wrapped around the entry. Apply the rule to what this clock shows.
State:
{"hour": 5, "minute": 43}
